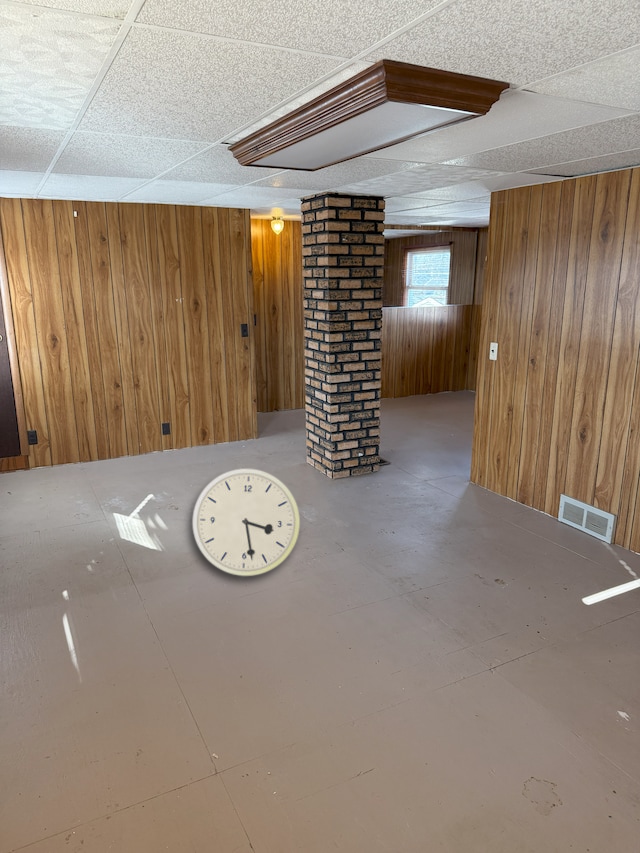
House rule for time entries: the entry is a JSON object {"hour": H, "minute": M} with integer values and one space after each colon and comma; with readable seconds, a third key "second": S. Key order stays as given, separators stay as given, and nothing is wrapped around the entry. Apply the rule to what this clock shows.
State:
{"hour": 3, "minute": 28}
